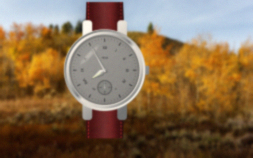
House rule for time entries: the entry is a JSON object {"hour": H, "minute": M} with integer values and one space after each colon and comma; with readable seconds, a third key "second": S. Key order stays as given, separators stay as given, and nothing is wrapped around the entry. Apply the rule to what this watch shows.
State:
{"hour": 7, "minute": 55}
